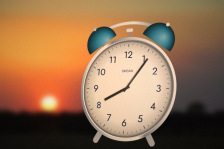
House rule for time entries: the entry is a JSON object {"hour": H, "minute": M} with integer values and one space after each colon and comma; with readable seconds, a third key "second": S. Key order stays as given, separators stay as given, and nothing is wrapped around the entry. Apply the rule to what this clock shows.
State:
{"hour": 8, "minute": 6}
